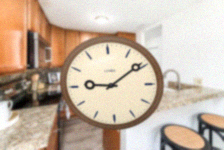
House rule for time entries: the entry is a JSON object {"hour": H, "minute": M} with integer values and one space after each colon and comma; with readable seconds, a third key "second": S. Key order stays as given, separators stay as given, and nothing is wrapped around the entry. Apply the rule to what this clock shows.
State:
{"hour": 9, "minute": 9}
